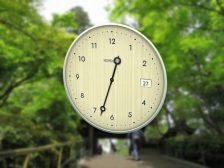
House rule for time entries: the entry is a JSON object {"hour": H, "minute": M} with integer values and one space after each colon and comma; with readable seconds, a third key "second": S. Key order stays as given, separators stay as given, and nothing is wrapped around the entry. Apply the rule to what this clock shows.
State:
{"hour": 12, "minute": 33}
